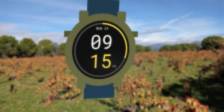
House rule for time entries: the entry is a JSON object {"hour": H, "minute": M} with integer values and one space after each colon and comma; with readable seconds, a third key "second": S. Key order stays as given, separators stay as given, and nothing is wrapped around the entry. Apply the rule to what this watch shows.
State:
{"hour": 9, "minute": 15}
